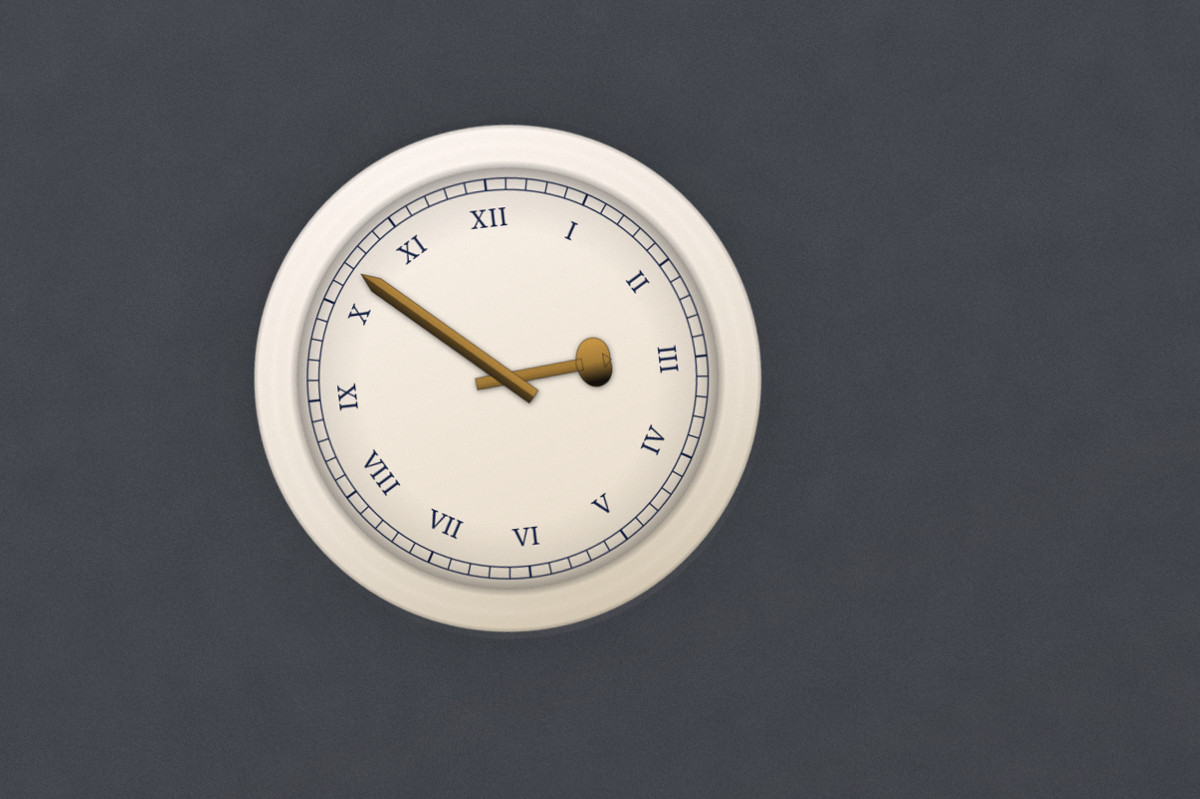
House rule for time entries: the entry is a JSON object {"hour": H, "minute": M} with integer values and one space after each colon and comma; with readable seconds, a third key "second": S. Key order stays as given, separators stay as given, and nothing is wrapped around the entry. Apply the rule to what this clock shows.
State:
{"hour": 2, "minute": 52}
